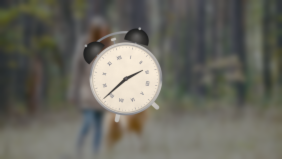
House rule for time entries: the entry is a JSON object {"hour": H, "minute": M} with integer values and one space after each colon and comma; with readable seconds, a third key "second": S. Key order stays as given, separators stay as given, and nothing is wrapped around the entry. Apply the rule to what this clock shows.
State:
{"hour": 2, "minute": 41}
